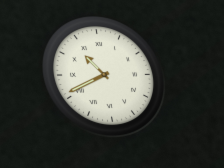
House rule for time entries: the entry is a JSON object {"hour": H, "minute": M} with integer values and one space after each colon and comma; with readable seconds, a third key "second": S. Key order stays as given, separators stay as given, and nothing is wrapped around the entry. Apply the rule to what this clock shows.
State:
{"hour": 10, "minute": 41}
